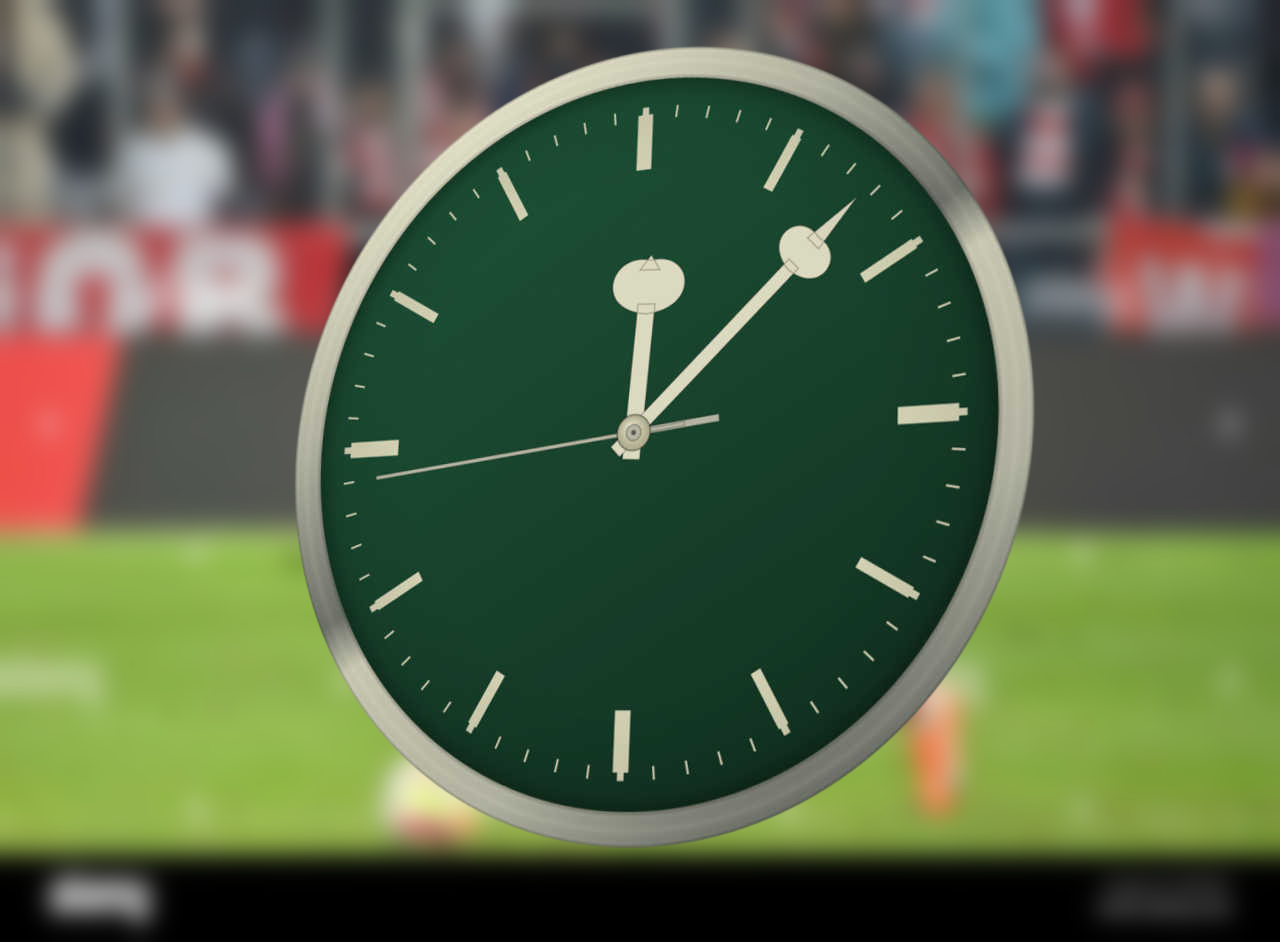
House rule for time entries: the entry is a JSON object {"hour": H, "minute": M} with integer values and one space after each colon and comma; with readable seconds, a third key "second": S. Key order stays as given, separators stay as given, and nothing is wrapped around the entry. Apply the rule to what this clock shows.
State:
{"hour": 12, "minute": 7, "second": 44}
